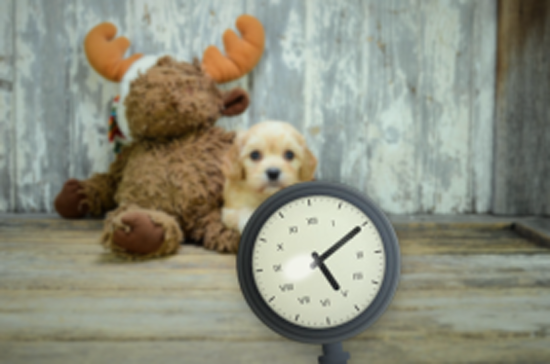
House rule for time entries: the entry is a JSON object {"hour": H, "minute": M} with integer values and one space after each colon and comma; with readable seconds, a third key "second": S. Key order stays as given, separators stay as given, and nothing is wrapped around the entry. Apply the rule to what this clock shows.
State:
{"hour": 5, "minute": 10}
